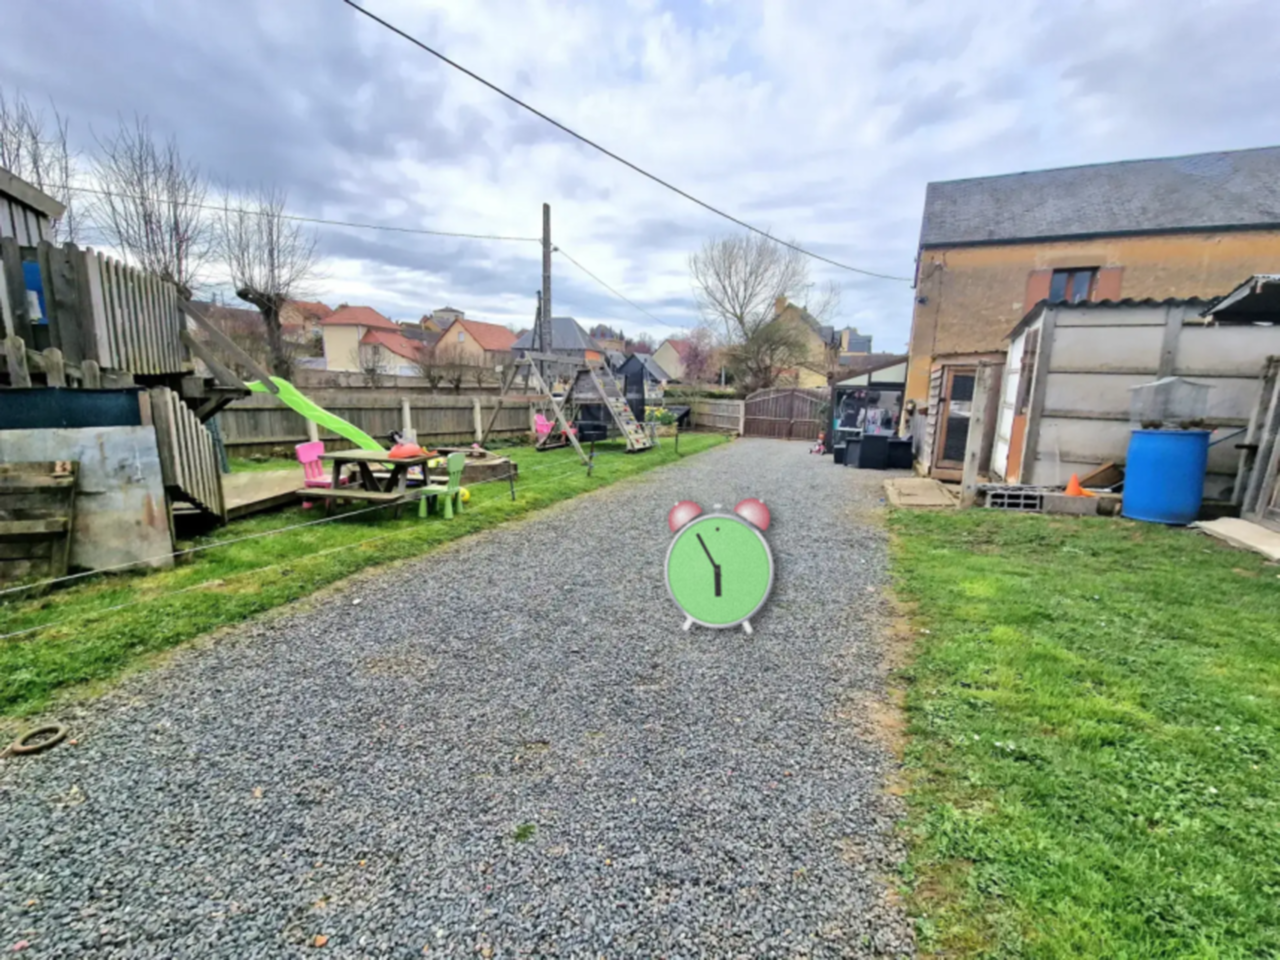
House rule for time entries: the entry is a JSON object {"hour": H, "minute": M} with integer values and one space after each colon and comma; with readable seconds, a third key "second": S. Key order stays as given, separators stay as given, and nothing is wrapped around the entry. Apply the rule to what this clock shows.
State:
{"hour": 5, "minute": 55}
